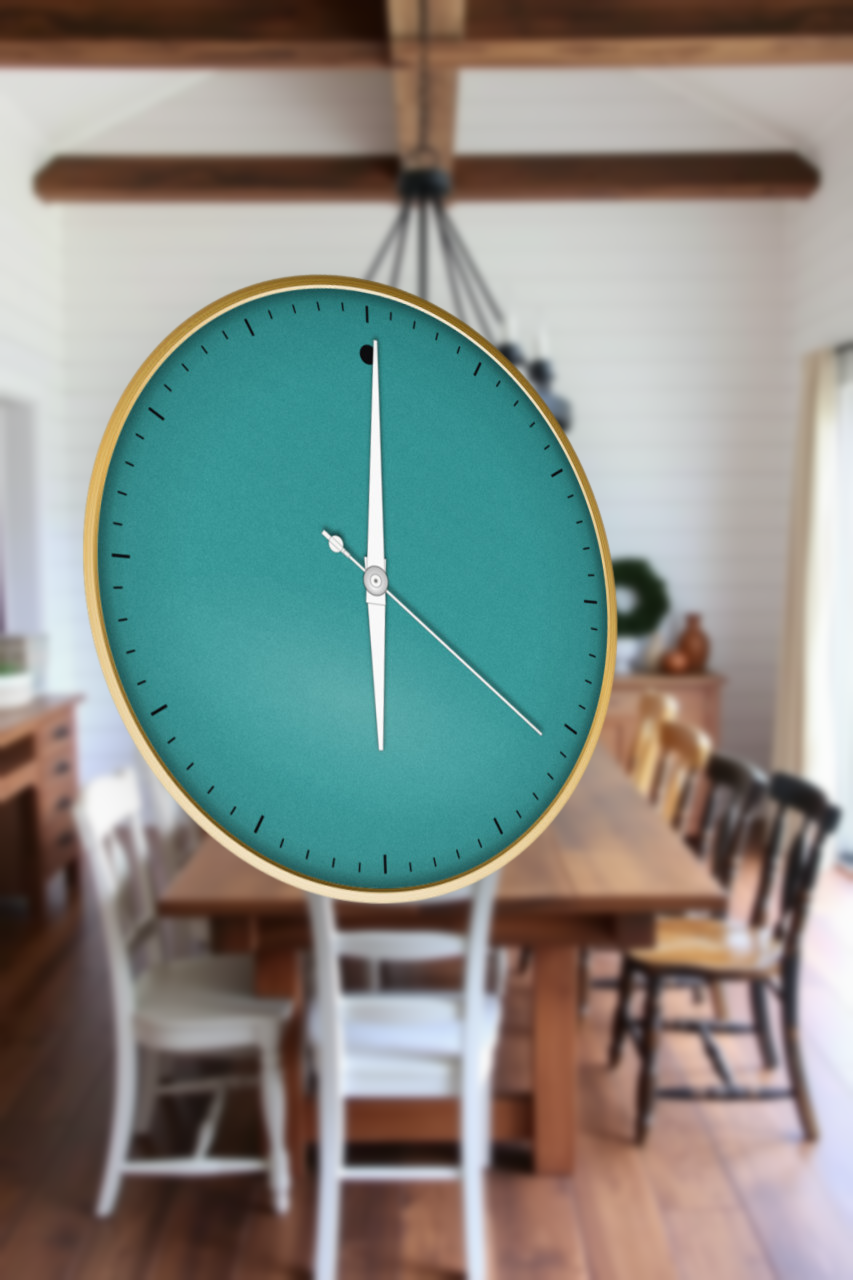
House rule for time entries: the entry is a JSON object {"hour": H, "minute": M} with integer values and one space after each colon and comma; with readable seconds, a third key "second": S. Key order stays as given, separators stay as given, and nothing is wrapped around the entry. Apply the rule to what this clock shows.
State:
{"hour": 6, "minute": 0, "second": 21}
